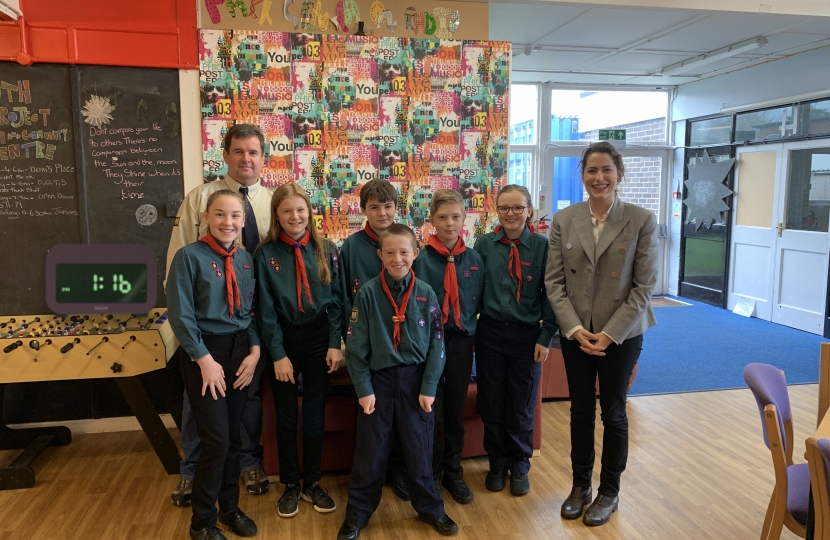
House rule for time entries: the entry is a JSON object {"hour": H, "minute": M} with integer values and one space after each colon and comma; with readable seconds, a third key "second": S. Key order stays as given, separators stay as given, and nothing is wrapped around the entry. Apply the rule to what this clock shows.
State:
{"hour": 1, "minute": 16}
